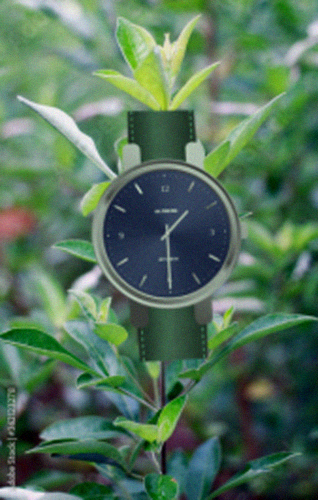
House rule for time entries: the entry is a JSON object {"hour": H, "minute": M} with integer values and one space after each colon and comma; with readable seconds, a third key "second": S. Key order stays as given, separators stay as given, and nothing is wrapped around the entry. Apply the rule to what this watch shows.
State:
{"hour": 1, "minute": 30}
